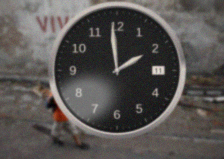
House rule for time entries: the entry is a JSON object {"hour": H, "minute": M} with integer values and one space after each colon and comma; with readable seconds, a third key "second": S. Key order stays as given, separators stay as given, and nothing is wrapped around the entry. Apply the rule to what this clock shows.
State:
{"hour": 1, "minute": 59}
